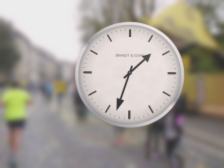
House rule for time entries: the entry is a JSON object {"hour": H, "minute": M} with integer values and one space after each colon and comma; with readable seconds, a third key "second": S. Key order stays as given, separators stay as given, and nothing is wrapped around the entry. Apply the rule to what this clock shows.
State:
{"hour": 1, "minute": 33}
